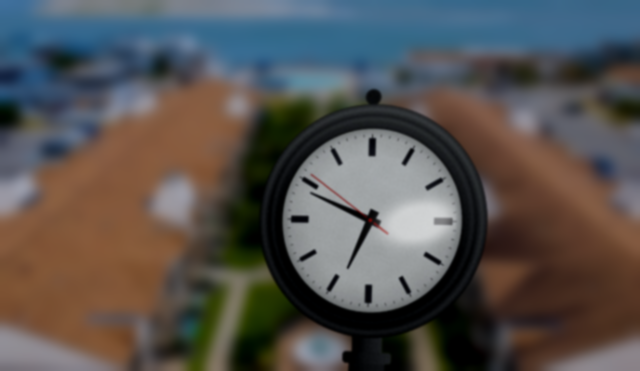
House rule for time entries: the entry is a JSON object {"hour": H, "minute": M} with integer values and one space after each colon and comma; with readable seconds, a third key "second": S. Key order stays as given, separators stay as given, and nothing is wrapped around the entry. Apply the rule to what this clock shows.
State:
{"hour": 6, "minute": 48, "second": 51}
